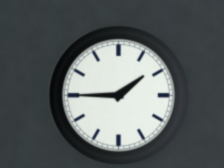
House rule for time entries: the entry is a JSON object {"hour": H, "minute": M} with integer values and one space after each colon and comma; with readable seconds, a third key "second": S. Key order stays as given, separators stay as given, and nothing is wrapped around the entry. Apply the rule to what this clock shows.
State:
{"hour": 1, "minute": 45}
